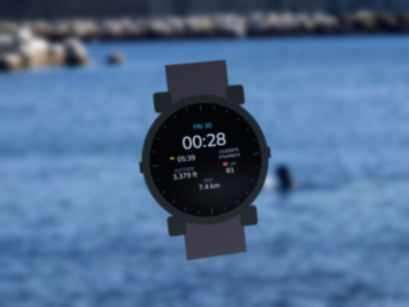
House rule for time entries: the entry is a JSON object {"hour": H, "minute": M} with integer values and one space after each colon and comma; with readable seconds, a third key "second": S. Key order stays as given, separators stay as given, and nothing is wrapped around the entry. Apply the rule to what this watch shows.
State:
{"hour": 0, "minute": 28}
